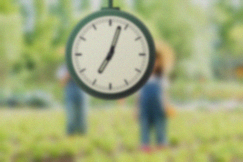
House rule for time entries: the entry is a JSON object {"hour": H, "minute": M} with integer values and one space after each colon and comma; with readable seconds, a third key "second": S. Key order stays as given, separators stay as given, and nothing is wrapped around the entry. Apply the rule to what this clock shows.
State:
{"hour": 7, "minute": 3}
